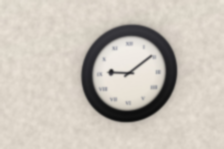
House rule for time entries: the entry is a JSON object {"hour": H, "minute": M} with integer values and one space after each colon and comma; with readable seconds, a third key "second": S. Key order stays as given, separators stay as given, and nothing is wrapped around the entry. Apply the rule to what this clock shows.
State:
{"hour": 9, "minute": 9}
